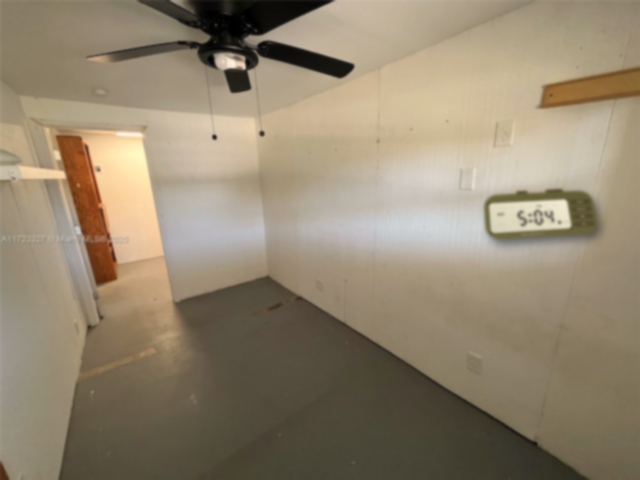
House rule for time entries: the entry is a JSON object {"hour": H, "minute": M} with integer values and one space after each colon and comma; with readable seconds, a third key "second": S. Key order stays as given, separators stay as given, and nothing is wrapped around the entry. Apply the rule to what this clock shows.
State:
{"hour": 5, "minute": 4}
